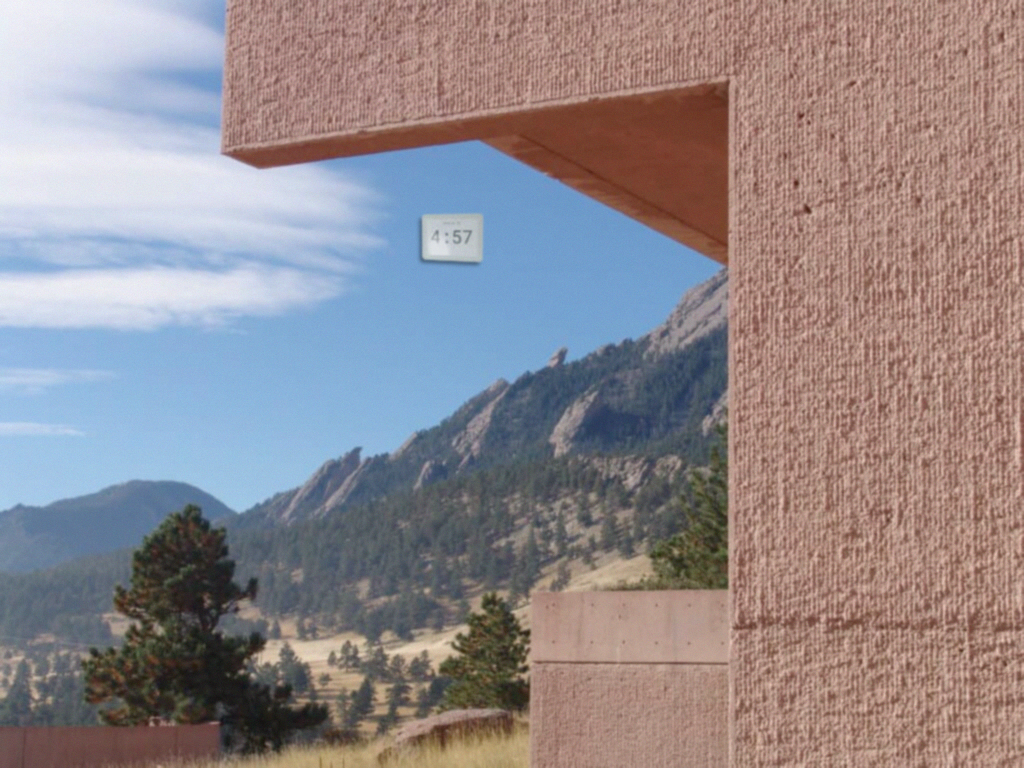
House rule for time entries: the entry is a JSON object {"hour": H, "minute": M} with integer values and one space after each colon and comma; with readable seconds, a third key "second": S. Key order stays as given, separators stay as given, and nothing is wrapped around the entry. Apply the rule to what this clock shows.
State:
{"hour": 4, "minute": 57}
